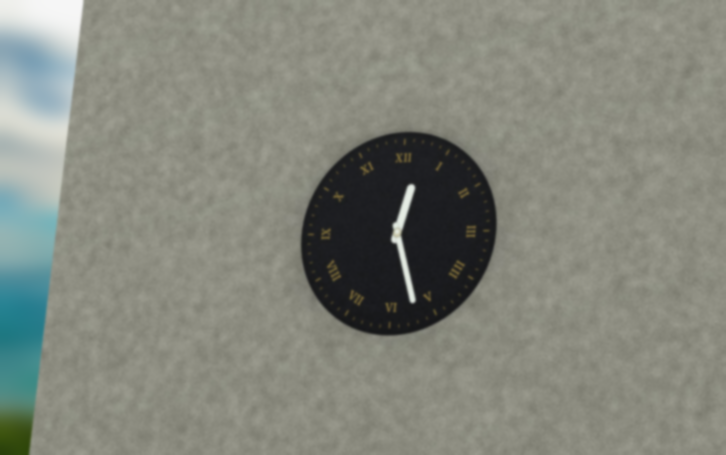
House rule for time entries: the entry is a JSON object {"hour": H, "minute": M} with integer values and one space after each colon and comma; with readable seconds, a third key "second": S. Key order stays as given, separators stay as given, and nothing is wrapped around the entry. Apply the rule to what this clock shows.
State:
{"hour": 12, "minute": 27}
